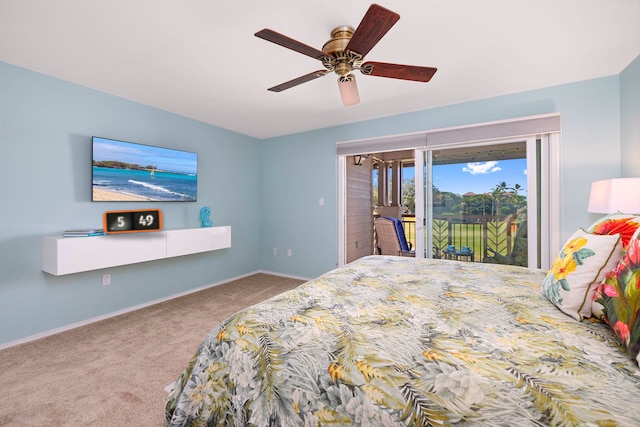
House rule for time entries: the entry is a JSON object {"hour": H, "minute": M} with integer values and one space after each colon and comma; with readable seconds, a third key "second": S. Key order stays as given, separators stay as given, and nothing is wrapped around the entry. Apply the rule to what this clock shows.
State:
{"hour": 5, "minute": 49}
